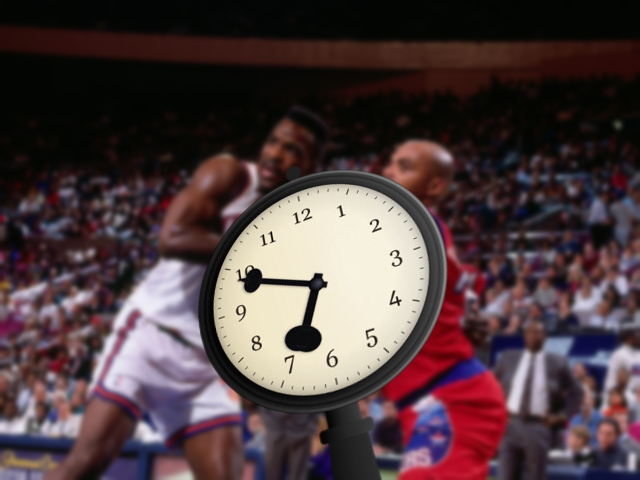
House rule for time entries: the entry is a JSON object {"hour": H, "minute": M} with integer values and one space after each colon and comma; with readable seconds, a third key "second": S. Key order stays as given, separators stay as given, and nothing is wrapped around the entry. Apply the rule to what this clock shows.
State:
{"hour": 6, "minute": 49}
